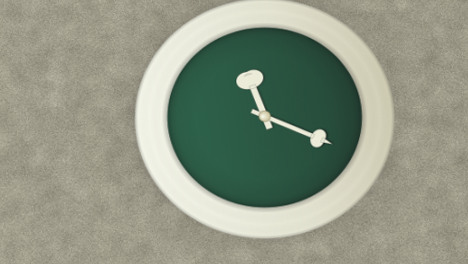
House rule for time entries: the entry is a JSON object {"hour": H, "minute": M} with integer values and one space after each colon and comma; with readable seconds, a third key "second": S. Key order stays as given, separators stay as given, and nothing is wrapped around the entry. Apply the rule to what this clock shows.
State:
{"hour": 11, "minute": 19}
